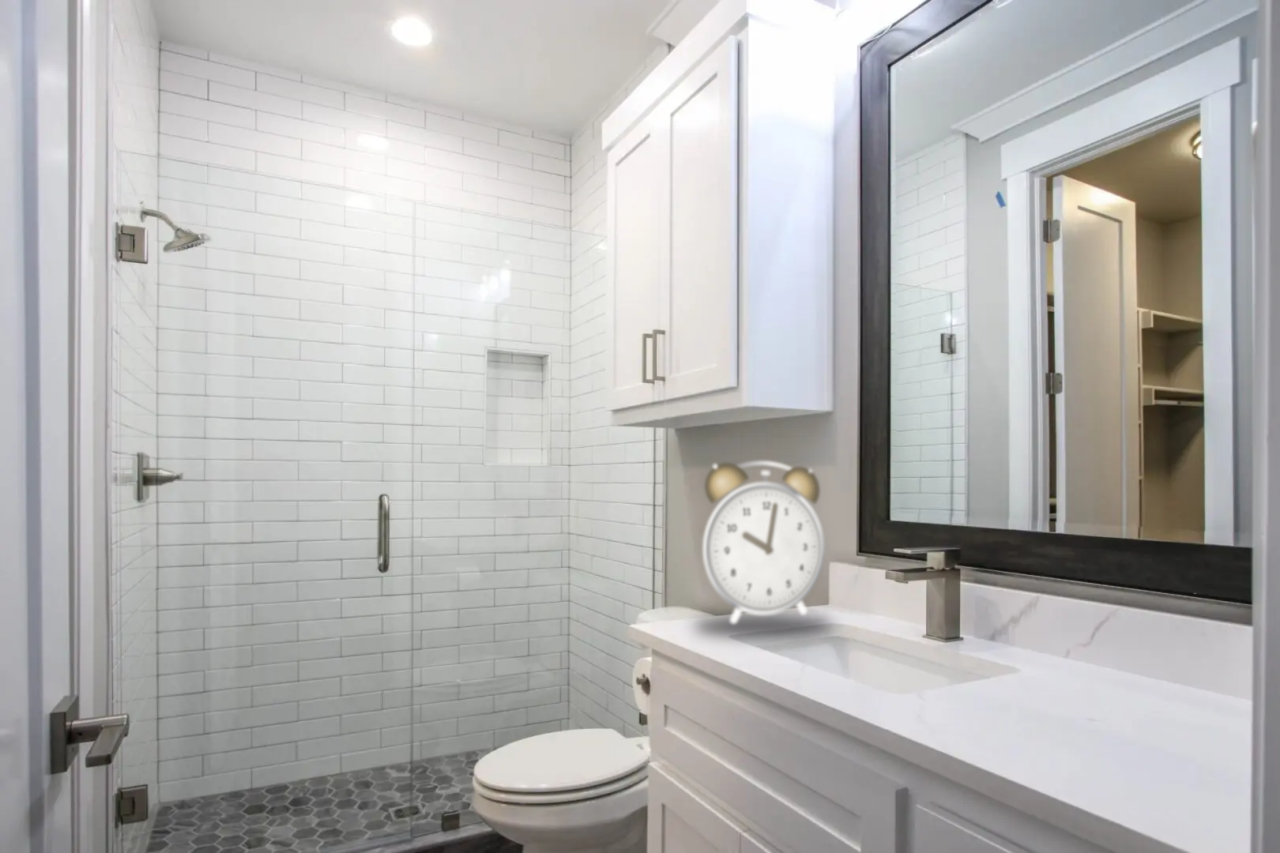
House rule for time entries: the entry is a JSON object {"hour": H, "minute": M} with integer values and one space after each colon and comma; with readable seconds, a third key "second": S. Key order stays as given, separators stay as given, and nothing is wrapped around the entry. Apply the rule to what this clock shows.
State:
{"hour": 10, "minute": 2}
